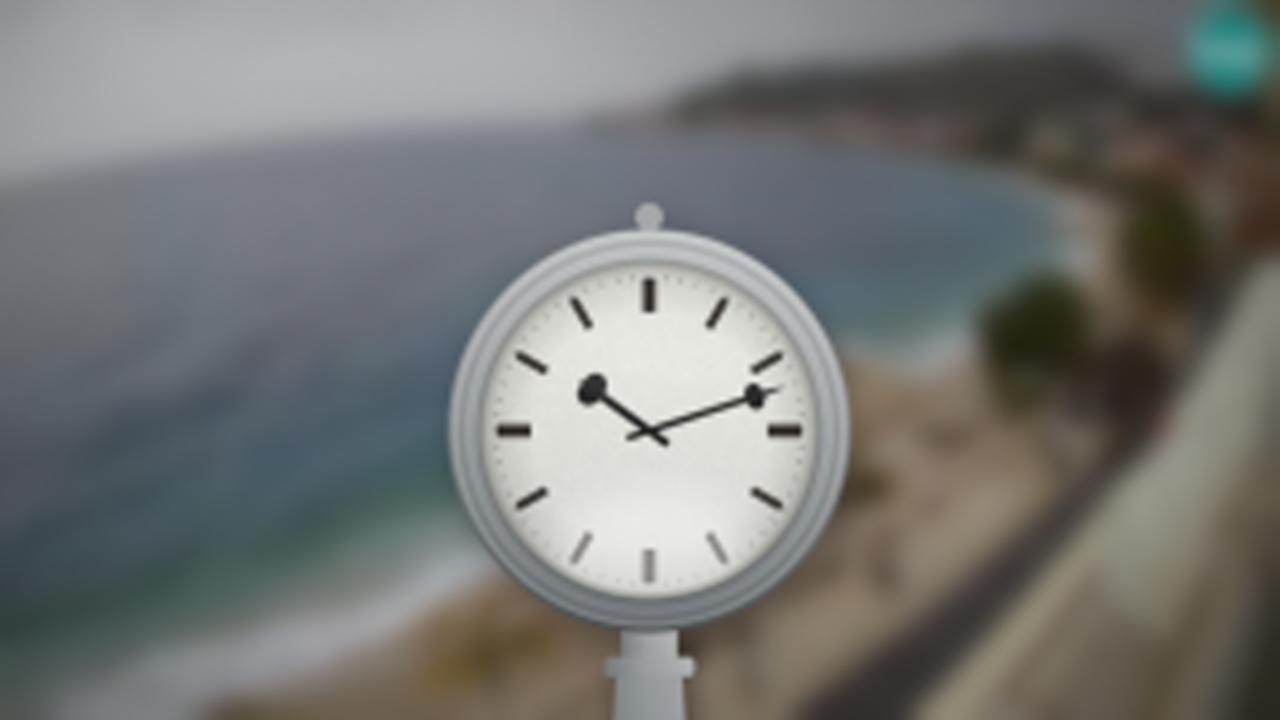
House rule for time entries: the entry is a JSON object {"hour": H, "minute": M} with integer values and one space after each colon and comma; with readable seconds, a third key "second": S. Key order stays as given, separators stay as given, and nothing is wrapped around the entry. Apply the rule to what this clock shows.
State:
{"hour": 10, "minute": 12}
